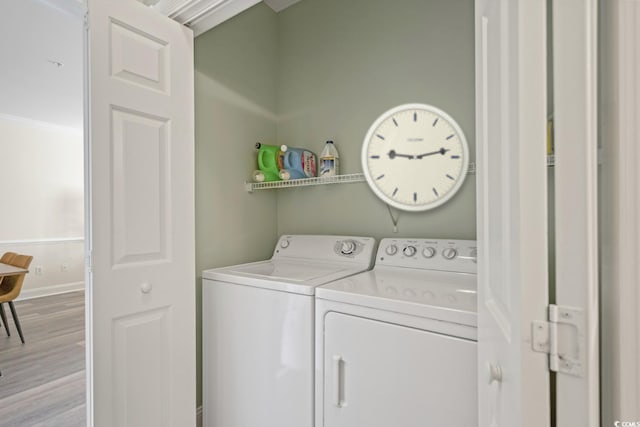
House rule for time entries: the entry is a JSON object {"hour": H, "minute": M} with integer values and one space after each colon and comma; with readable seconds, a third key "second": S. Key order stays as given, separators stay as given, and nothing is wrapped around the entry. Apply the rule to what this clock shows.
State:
{"hour": 9, "minute": 13}
